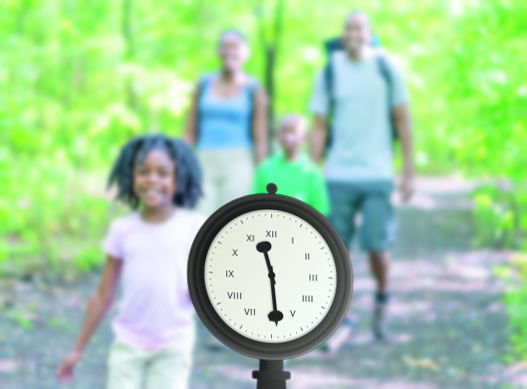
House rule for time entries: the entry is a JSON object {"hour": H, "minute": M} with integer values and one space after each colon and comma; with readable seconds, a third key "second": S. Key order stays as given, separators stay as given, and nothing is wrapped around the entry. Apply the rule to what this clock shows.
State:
{"hour": 11, "minute": 29}
